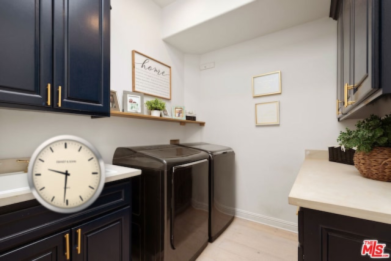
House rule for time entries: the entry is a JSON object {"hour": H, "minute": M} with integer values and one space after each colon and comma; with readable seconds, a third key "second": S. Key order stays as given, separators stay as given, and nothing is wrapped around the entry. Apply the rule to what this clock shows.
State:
{"hour": 9, "minute": 31}
